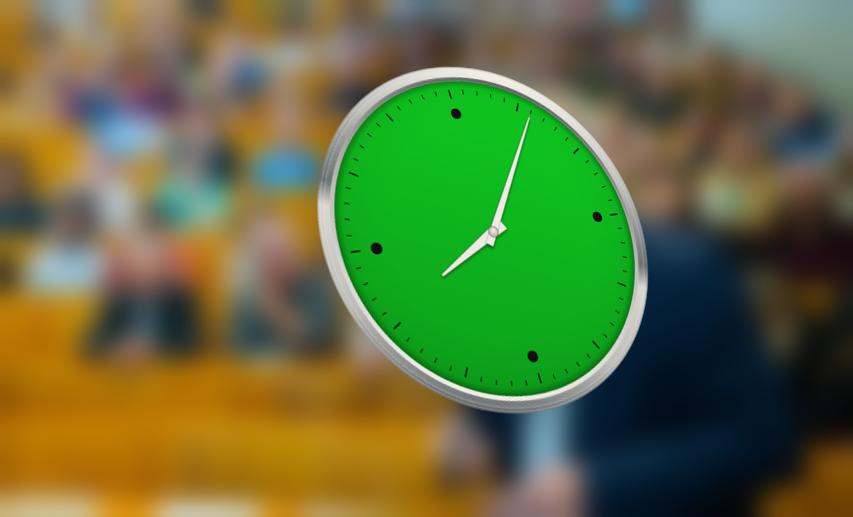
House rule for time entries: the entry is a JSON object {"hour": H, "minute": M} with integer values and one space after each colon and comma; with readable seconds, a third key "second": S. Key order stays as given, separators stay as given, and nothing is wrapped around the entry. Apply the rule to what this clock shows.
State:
{"hour": 8, "minute": 6}
